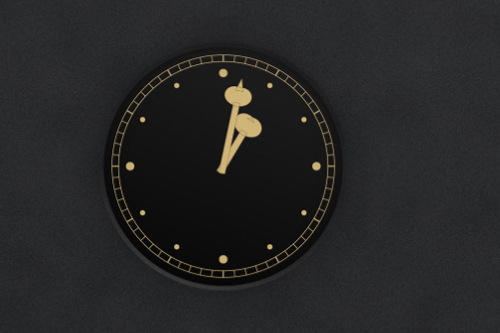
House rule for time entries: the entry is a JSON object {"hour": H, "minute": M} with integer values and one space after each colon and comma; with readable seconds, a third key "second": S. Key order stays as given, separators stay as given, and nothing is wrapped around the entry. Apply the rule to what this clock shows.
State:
{"hour": 1, "minute": 2}
